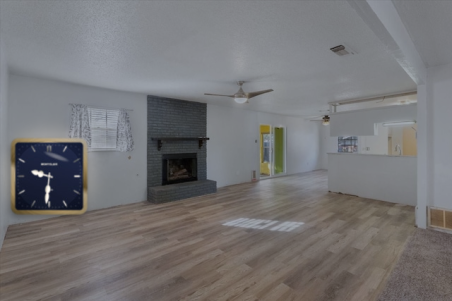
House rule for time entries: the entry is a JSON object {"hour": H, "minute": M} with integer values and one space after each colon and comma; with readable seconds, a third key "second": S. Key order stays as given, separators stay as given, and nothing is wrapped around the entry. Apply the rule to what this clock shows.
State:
{"hour": 9, "minute": 31}
